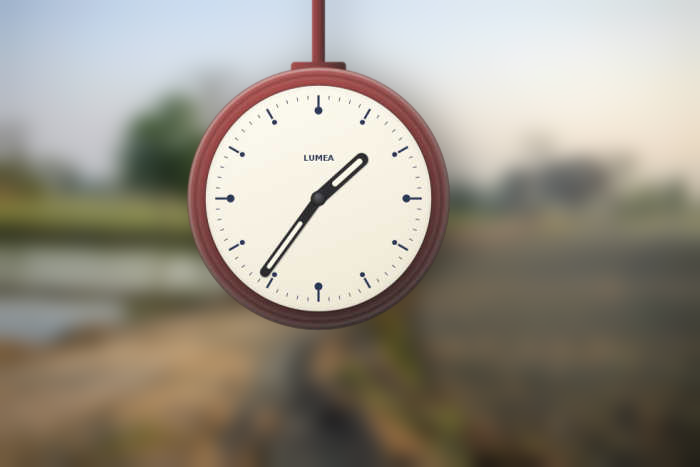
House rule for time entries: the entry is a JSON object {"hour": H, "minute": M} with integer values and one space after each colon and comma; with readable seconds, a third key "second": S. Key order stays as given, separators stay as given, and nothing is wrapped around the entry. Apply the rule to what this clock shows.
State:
{"hour": 1, "minute": 36}
